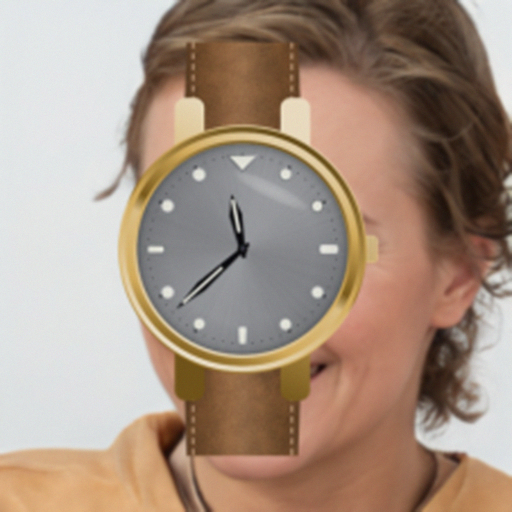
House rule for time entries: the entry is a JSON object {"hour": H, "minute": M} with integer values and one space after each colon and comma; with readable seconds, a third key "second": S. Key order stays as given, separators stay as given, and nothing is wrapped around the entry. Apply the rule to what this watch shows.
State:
{"hour": 11, "minute": 38}
